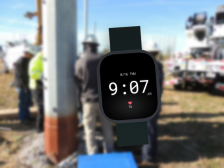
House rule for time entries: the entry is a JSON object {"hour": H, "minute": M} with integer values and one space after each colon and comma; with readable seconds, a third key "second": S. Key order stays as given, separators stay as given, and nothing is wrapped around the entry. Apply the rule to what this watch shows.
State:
{"hour": 9, "minute": 7}
